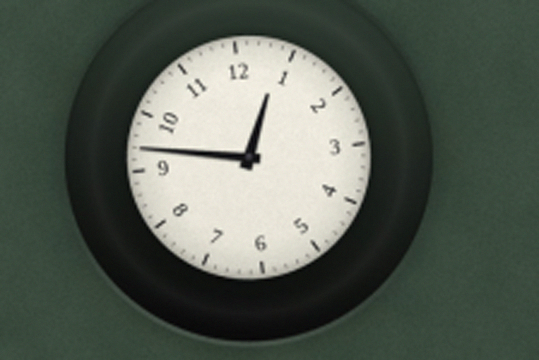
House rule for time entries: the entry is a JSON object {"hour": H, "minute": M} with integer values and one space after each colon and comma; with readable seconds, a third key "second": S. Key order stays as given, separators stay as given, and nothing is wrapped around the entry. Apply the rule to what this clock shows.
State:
{"hour": 12, "minute": 47}
